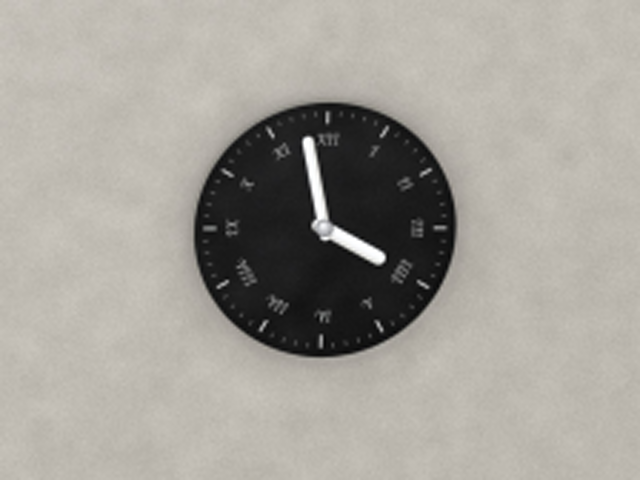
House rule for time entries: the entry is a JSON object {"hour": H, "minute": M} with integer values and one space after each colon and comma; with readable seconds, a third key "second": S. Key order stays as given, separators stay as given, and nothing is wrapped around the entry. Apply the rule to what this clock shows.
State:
{"hour": 3, "minute": 58}
